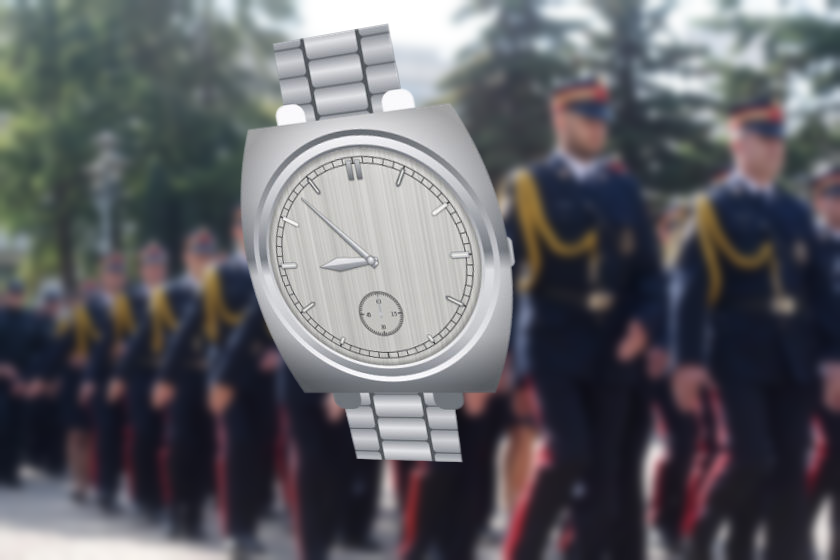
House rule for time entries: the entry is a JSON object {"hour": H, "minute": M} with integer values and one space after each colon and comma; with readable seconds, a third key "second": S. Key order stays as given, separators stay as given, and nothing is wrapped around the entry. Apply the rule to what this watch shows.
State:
{"hour": 8, "minute": 53}
